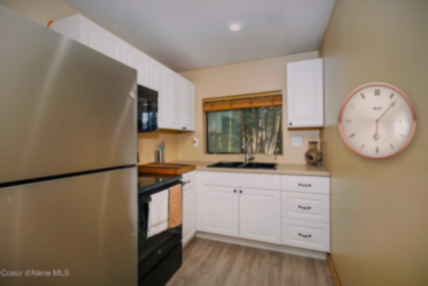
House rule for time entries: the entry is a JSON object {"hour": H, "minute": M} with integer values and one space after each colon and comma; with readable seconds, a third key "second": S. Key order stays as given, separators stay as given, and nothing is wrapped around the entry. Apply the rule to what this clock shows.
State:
{"hour": 6, "minute": 7}
